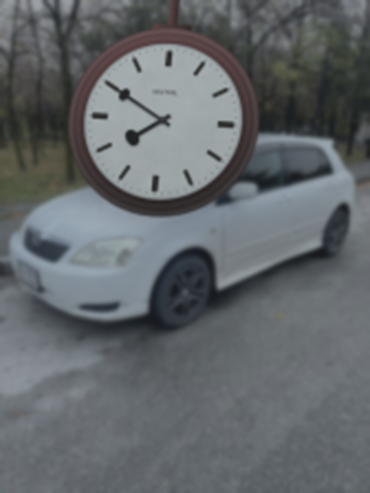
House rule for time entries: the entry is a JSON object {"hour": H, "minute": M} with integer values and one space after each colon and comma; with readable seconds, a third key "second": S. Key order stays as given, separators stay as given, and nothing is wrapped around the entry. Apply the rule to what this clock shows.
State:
{"hour": 7, "minute": 50}
